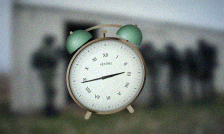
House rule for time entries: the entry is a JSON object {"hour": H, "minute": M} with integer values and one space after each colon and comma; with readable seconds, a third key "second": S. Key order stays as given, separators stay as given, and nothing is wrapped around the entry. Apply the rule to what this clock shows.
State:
{"hour": 2, "minute": 44}
